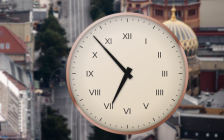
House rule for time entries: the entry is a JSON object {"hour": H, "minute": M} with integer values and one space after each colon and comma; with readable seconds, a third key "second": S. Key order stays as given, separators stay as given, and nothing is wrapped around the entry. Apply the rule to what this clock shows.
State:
{"hour": 6, "minute": 53}
